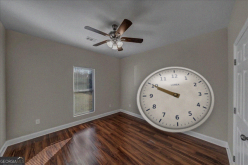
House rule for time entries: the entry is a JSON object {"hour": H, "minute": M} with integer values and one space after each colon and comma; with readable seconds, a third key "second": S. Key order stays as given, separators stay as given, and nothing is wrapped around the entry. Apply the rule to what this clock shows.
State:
{"hour": 9, "minute": 50}
